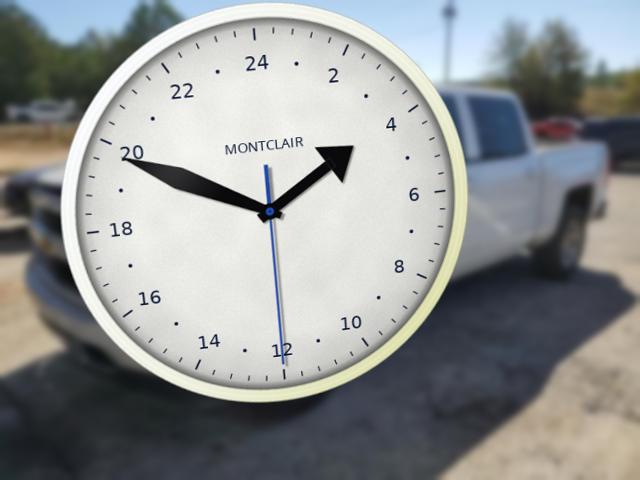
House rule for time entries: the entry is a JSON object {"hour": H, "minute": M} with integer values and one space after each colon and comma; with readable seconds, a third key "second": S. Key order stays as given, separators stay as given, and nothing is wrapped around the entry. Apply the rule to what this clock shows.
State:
{"hour": 3, "minute": 49, "second": 30}
